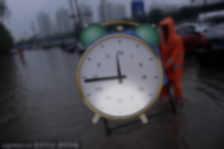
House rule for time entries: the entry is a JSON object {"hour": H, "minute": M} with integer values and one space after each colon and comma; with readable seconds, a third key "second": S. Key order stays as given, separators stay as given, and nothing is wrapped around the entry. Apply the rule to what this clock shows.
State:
{"hour": 11, "minute": 44}
